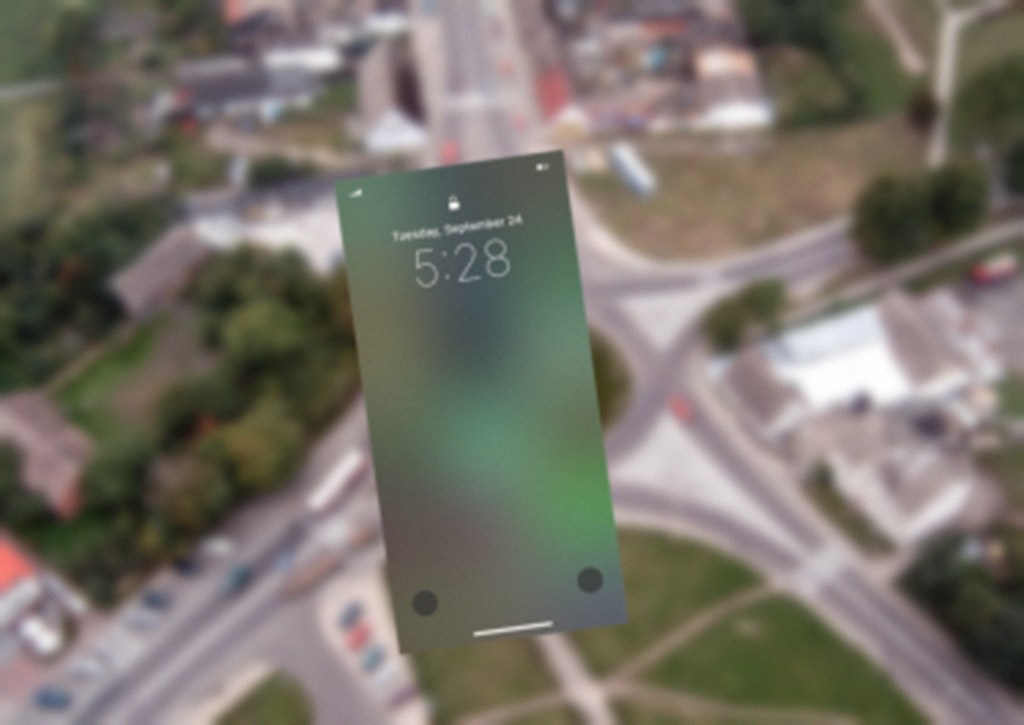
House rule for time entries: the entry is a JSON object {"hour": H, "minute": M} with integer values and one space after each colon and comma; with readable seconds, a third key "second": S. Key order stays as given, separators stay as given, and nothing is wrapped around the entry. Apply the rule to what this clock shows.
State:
{"hour": 5, "minute": 28}
